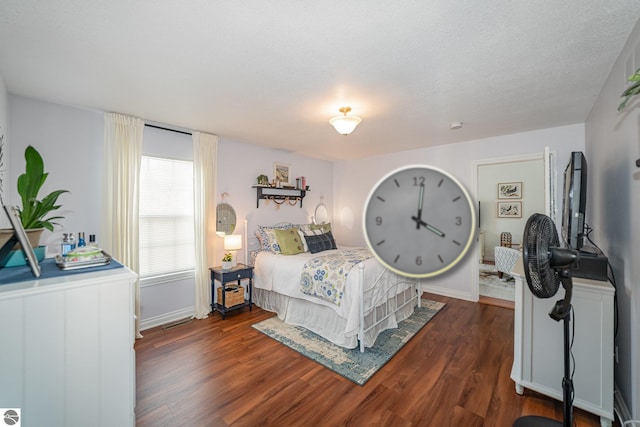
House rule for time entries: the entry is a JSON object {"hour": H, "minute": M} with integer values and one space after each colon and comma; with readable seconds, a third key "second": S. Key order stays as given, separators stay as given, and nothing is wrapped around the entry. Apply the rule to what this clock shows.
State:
{"hour": 4, "minute": 1}
